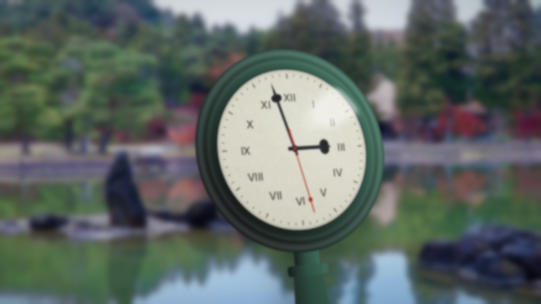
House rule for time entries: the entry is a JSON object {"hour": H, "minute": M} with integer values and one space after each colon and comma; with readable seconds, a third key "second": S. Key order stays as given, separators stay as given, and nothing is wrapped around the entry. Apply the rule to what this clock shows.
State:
{"hour": 2, "minute": 57, "second": 28}
